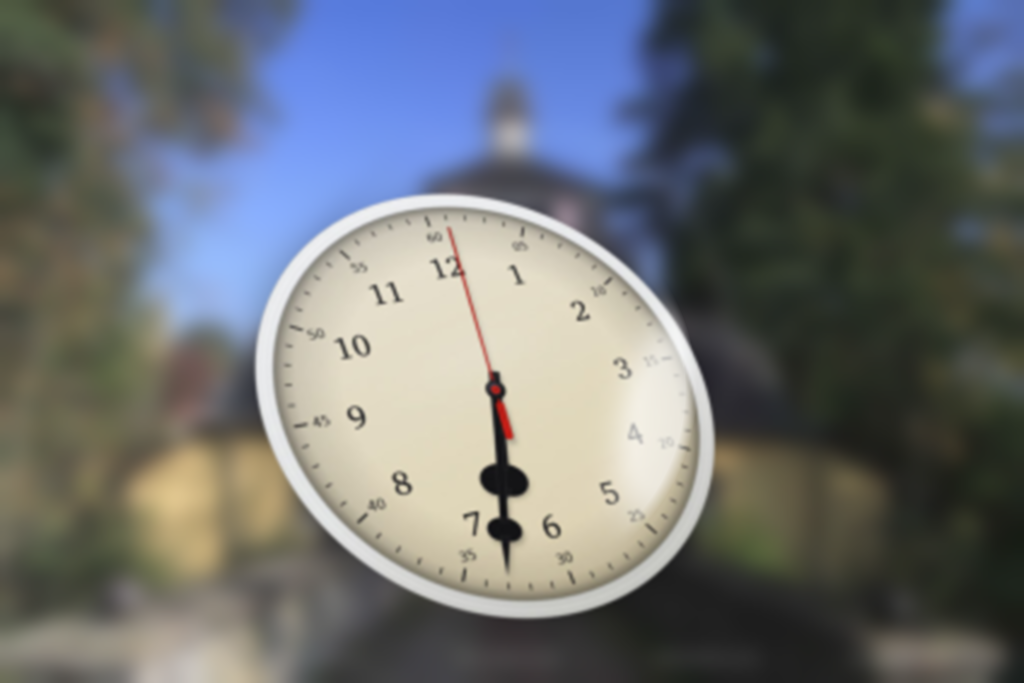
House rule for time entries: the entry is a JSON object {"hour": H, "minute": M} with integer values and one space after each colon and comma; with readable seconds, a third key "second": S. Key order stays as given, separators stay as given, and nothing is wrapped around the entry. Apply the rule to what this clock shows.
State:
{"hour": 6, "minute": 33, "second": 1}
